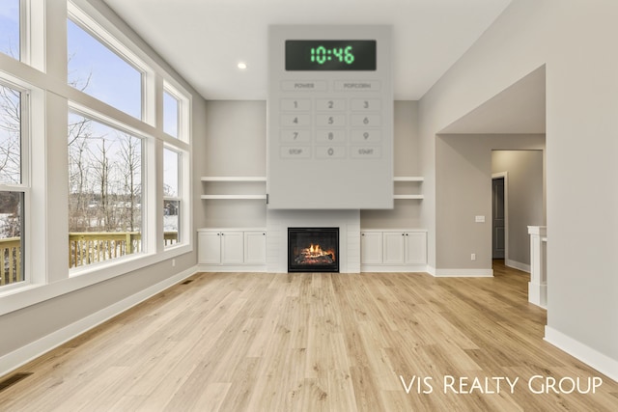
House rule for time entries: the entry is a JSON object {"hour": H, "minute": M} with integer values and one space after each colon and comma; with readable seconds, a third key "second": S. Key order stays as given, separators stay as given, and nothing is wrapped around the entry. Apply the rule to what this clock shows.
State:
{"hour": 10, "minute": 46}
